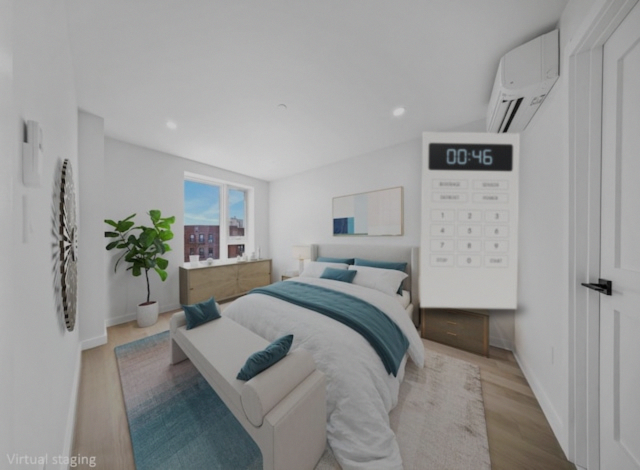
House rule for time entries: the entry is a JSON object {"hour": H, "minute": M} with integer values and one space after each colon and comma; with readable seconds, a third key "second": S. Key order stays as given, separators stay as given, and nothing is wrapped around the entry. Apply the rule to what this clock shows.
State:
{"hour": 0, "minute": 46}
